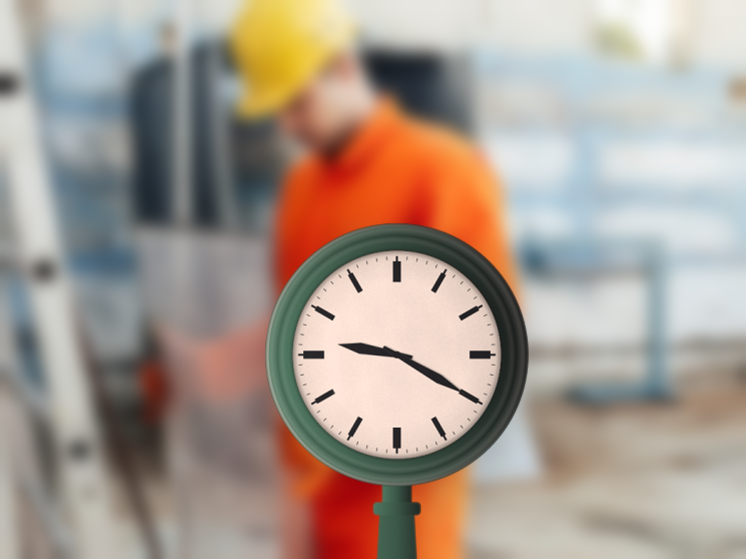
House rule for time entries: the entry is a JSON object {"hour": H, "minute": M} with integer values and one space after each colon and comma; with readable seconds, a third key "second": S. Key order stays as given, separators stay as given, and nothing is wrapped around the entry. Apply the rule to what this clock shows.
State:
{"hour": 9, "minute": 20}
